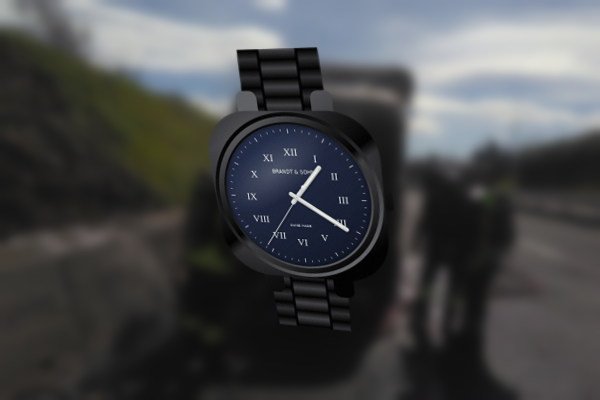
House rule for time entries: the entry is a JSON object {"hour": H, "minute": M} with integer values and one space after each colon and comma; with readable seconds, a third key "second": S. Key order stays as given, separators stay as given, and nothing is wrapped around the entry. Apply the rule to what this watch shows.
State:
{"hour": 1, "minute": 20, "second": 36}
